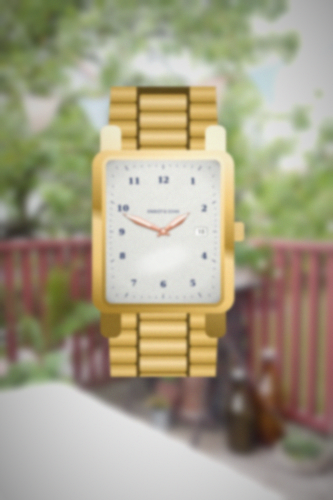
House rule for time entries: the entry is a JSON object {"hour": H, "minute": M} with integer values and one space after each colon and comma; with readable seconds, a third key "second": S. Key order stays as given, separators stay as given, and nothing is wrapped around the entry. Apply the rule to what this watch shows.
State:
{"hour": 1, "minute": 49}
